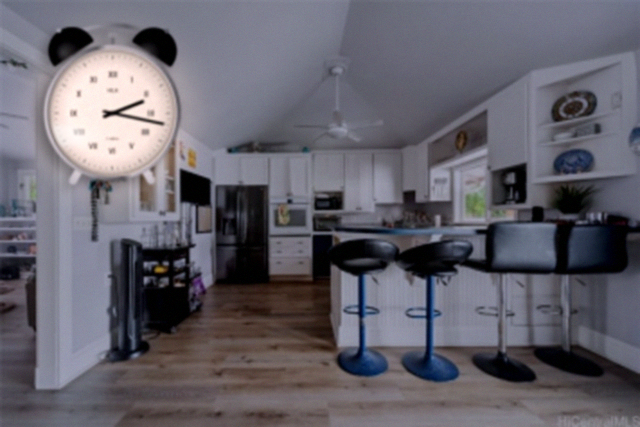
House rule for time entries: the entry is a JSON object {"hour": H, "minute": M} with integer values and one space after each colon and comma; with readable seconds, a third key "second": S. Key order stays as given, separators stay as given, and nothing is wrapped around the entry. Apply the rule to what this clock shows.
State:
{"hour": 2, "minute": 17}
